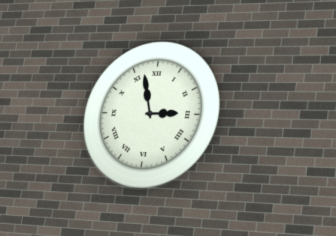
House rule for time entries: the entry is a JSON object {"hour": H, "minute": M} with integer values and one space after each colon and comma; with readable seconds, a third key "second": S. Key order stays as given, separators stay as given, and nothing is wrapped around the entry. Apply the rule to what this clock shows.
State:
{"hour": 2, "minute": 57}
